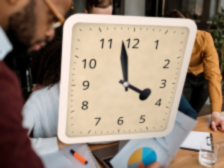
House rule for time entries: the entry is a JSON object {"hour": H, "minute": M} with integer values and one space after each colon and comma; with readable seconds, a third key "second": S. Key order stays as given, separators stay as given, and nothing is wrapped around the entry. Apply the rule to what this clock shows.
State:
{"hour": 3, "minute": 58}
